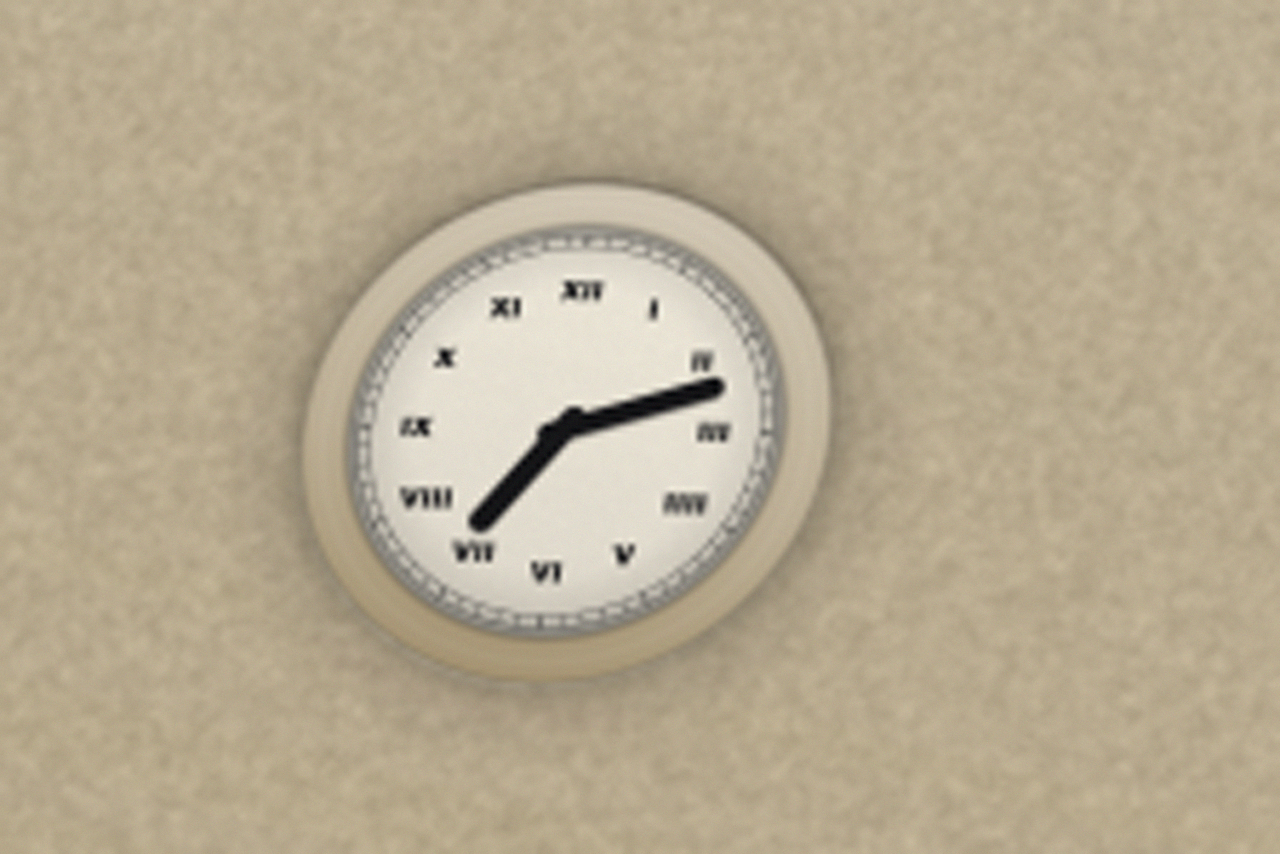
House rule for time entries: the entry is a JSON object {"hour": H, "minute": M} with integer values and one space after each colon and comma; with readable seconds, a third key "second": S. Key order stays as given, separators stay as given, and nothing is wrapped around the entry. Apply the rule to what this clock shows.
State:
{"hour": 7, "minute": 12}
